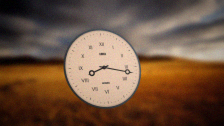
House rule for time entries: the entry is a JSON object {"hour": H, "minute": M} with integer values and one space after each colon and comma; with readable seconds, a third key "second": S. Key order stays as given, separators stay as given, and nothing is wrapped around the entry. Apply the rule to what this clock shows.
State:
{"hour": 8, "minute": 17}
